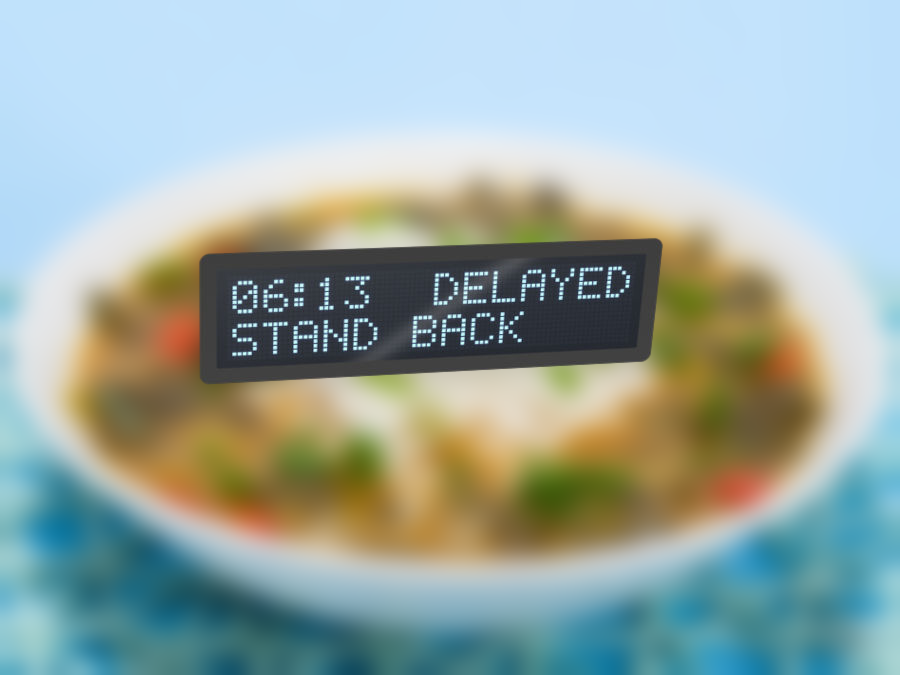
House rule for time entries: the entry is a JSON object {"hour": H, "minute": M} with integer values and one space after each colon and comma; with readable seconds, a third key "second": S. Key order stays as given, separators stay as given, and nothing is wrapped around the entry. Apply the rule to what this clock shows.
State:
{"hour": 6, "minute": 13}
